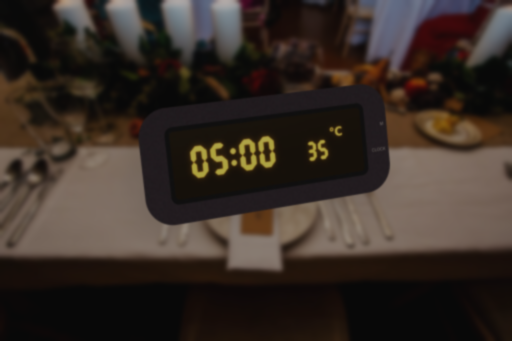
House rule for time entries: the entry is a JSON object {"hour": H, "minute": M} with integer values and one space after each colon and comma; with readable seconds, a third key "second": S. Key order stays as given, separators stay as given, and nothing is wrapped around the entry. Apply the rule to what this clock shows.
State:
{"hour": 5, "minute": 0}
